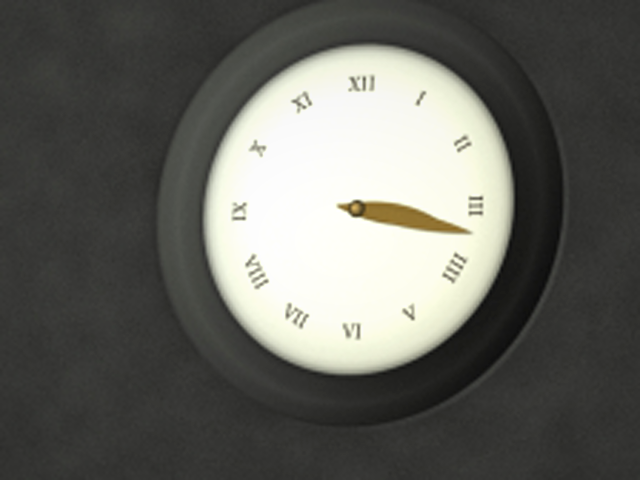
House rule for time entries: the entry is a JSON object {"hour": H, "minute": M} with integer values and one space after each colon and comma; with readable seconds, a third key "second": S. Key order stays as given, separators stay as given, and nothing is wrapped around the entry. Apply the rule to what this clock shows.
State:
{"hour": 3, "minute": 17}
